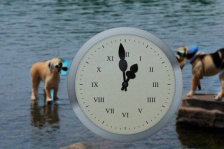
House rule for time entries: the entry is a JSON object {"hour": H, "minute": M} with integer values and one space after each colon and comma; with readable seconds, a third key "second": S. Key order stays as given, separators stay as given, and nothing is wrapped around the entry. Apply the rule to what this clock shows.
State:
{"hour": 12, "minute": 59}
